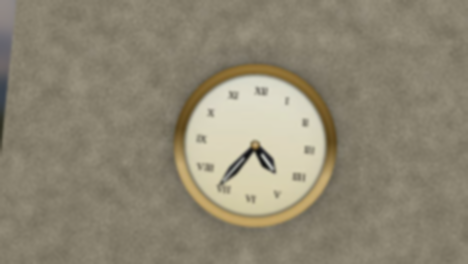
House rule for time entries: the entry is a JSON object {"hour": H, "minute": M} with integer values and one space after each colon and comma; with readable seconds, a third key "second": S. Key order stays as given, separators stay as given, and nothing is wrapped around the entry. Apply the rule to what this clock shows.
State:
{"hour": 4, "minute": 36}
